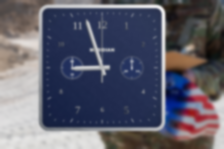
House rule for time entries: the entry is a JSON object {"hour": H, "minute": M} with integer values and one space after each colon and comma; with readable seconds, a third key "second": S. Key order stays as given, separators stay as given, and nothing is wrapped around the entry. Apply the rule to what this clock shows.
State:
{"hour": 8, "minute": 57}
